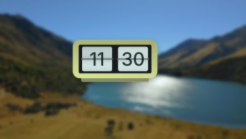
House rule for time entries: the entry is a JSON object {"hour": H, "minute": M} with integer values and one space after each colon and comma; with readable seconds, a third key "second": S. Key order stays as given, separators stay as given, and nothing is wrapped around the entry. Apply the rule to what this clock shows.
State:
{"hour": 11, "minute": 30}
